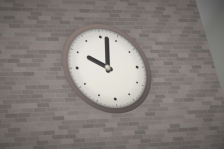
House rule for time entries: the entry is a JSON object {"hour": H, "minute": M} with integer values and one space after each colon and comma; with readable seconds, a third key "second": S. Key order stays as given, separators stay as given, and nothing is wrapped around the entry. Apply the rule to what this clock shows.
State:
{"hour": 10, "minute": 2}
